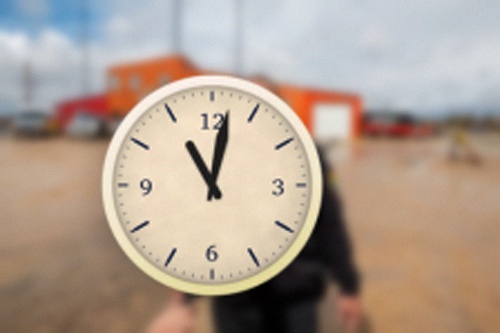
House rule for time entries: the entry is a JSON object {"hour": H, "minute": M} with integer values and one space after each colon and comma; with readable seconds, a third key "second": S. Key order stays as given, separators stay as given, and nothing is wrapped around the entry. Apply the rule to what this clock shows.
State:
{"hour": 11, "minute": 2}
